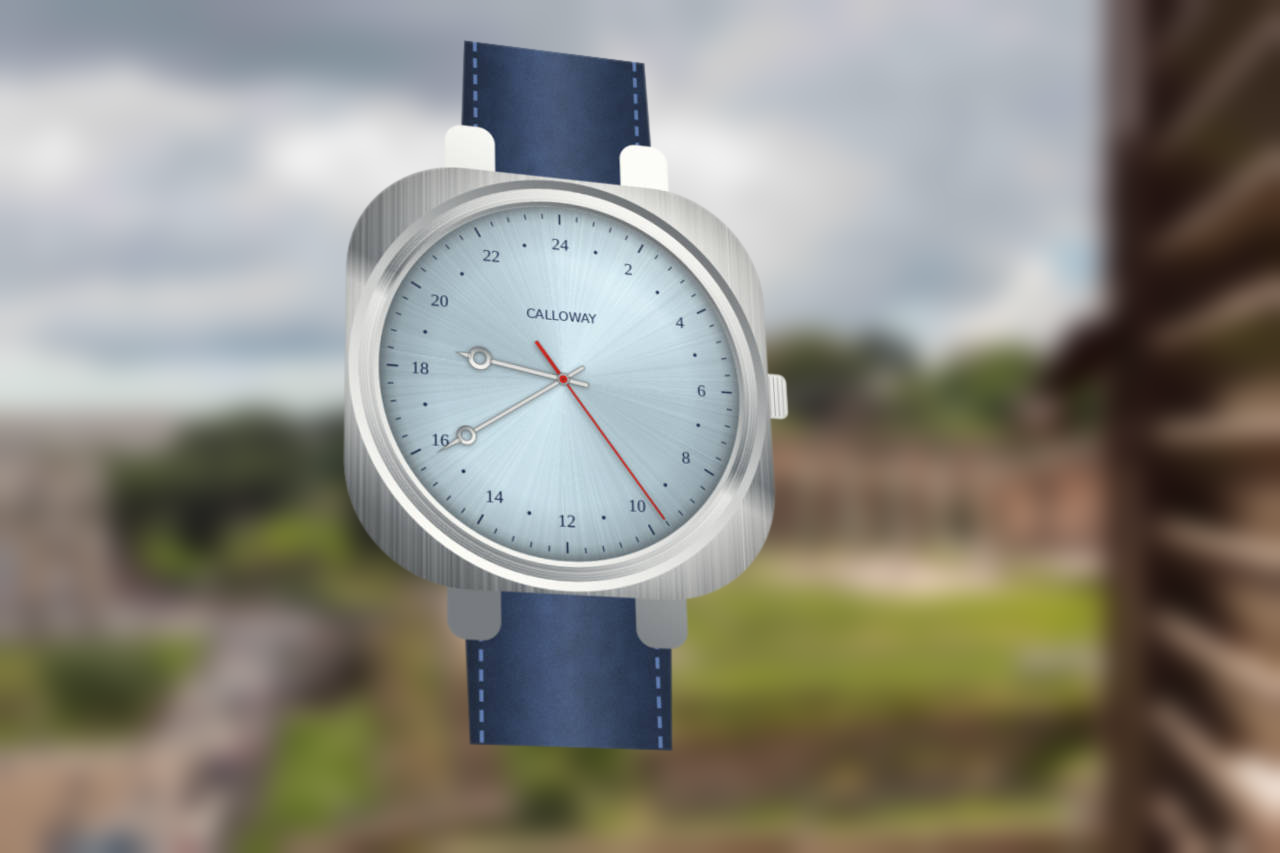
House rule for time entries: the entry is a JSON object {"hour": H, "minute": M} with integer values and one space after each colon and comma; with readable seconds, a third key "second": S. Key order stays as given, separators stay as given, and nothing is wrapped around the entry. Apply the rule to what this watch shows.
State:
{"hour": 18, "minute": 39, "second": 24}
